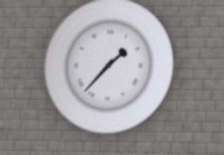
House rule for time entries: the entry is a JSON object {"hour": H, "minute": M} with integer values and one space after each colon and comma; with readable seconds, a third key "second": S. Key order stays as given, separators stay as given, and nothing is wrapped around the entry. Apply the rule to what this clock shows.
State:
{"hour": 1, "minute": 37}
